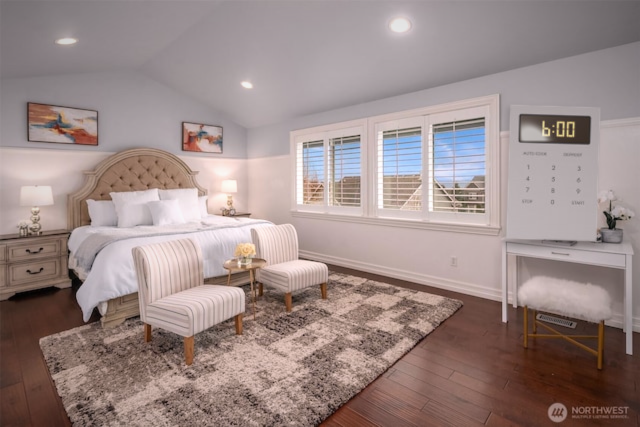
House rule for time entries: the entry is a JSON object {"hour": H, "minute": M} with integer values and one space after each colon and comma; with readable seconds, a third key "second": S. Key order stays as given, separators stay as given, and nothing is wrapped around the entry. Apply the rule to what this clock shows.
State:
{"hour": 6, "minute": 0}
